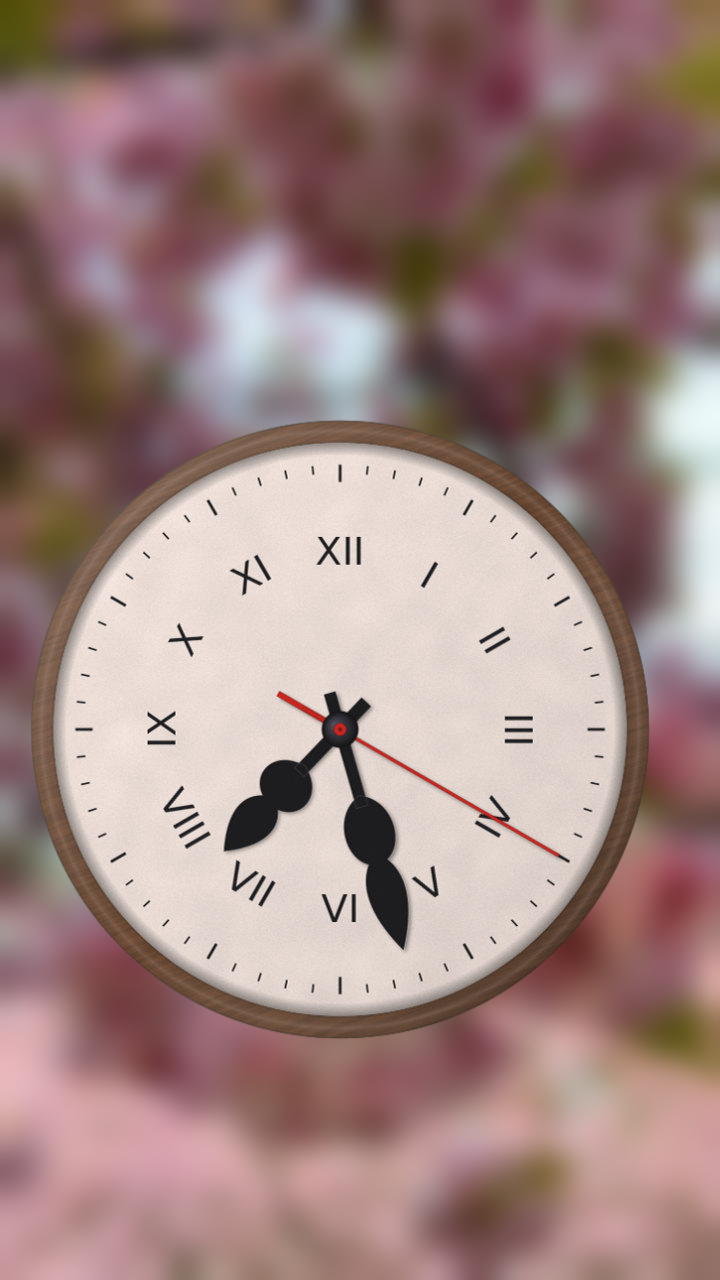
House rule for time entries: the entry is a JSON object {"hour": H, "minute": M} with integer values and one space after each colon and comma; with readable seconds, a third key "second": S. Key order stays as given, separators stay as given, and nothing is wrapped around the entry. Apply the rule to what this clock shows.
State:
{"hour": 7, "minute": 27, "second": 20}
